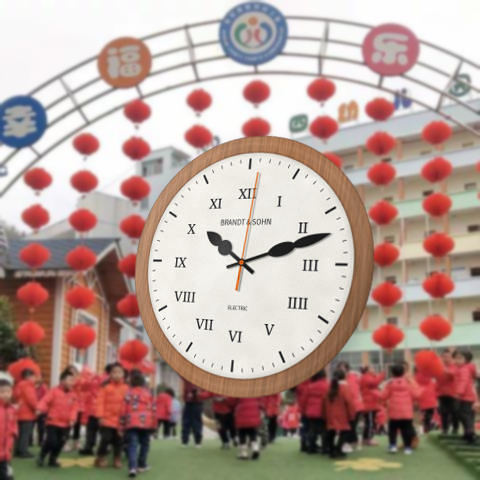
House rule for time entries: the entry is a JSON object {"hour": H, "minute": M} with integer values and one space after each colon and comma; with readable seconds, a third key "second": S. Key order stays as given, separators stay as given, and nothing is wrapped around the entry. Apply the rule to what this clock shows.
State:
{"hour": 10, "minute": 12, "second": 1}
